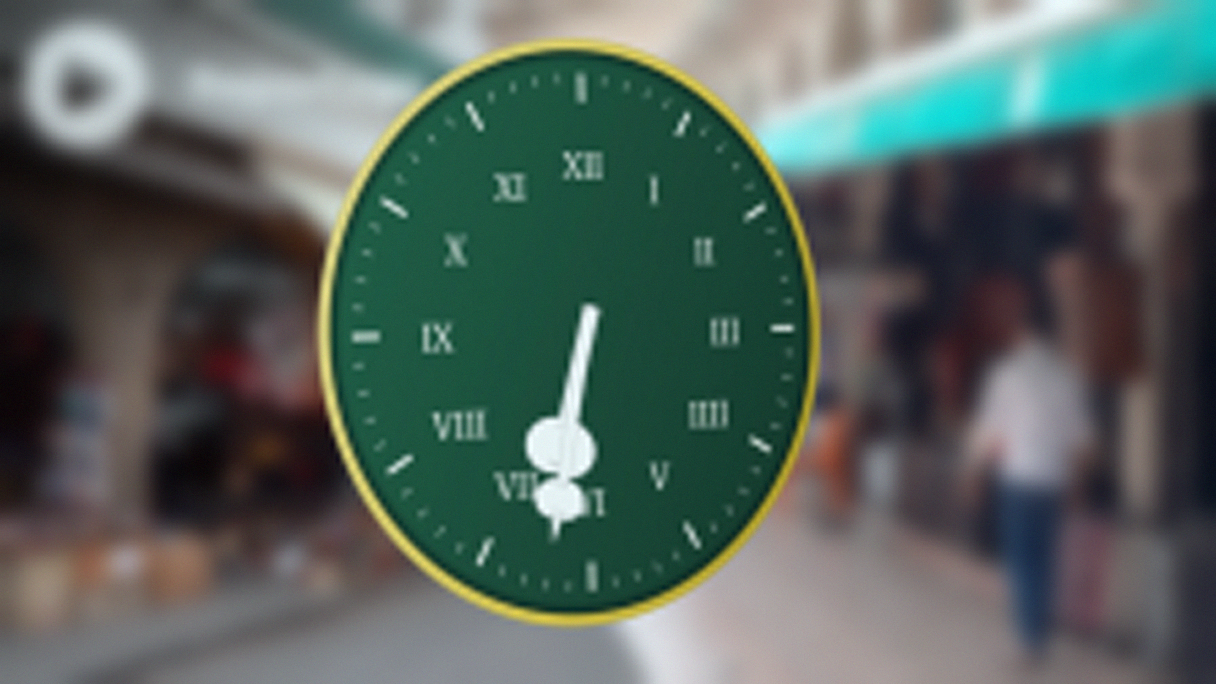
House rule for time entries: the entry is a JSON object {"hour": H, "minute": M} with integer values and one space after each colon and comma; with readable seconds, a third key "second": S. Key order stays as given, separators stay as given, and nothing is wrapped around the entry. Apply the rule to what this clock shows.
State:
{"hour": 6, "minute": 32}
